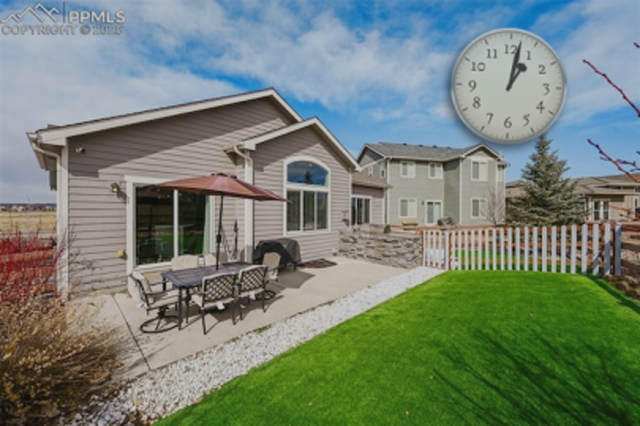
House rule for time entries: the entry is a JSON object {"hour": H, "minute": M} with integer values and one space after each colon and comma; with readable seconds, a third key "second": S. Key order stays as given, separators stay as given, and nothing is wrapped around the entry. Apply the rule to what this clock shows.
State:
{"hour": 1, "minute": 2}
